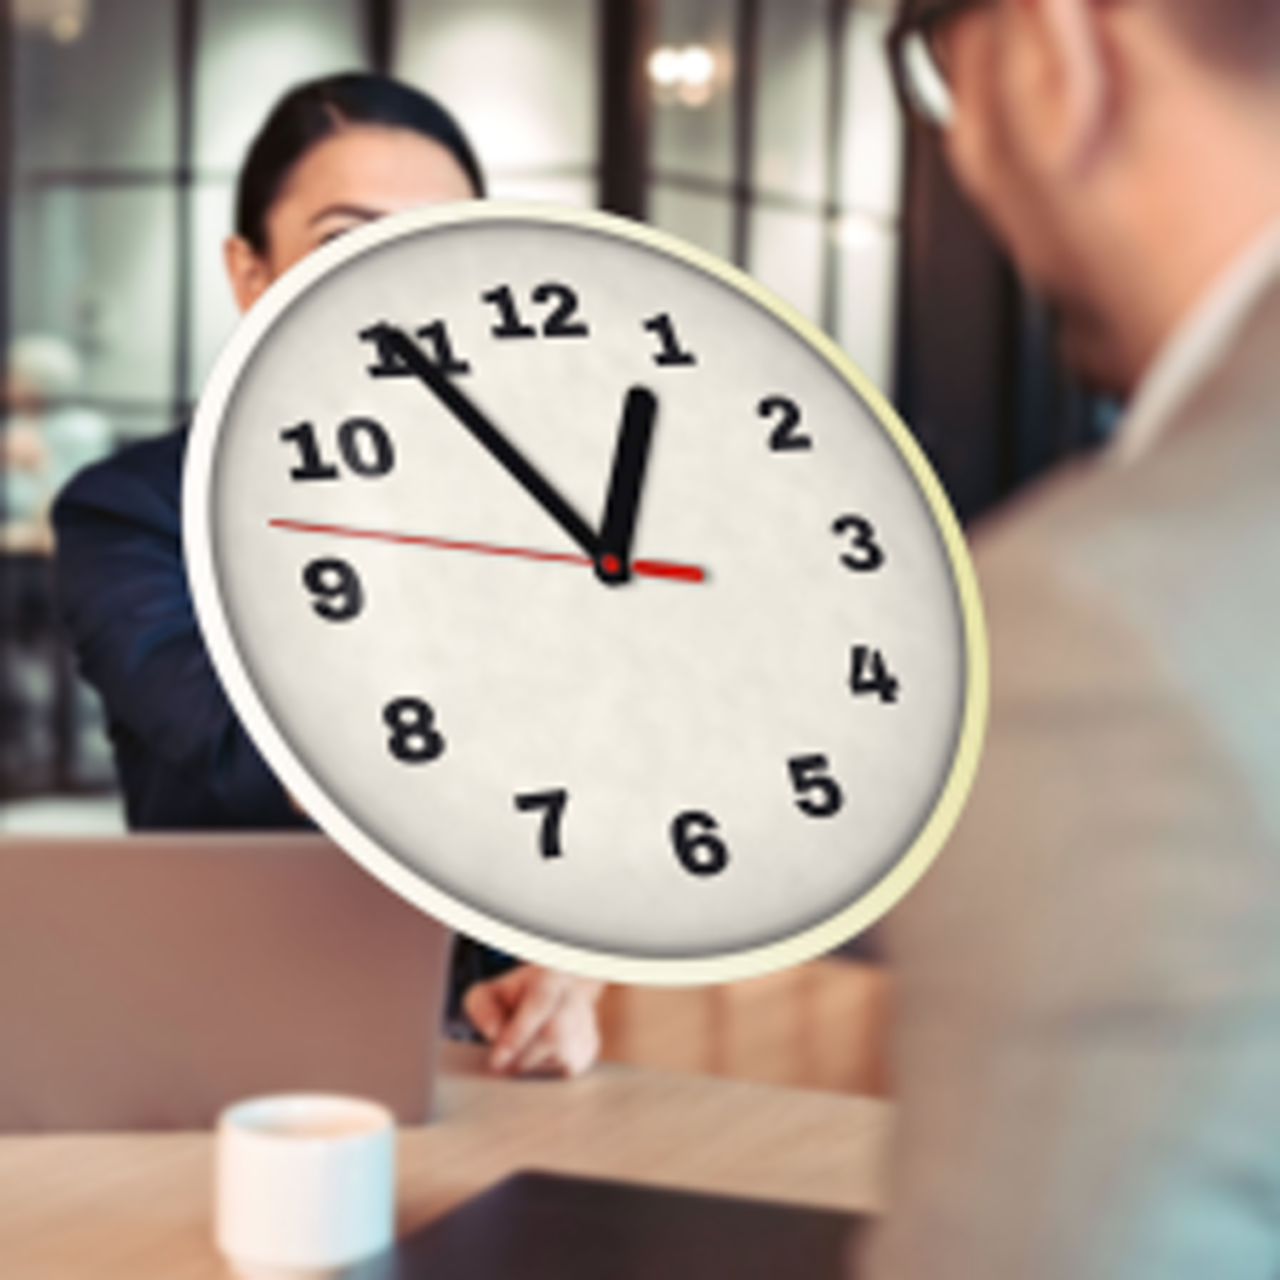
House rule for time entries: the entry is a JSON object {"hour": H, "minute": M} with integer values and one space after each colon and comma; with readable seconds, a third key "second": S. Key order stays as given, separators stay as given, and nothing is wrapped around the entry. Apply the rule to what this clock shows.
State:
{"hour": 12, "minute": 54, "second": 47}
